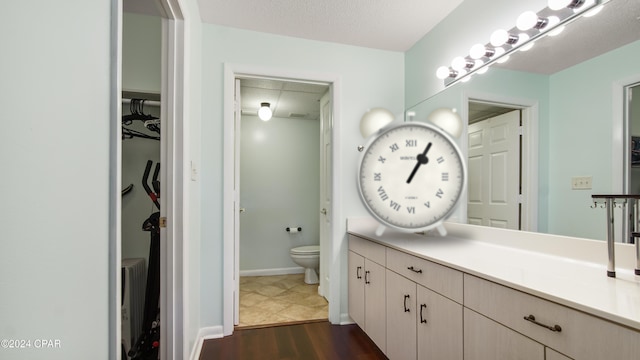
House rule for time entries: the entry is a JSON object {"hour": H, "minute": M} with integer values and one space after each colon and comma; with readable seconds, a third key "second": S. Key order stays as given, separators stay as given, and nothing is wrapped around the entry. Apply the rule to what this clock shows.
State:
{"hour": 1, "minute": 5}
